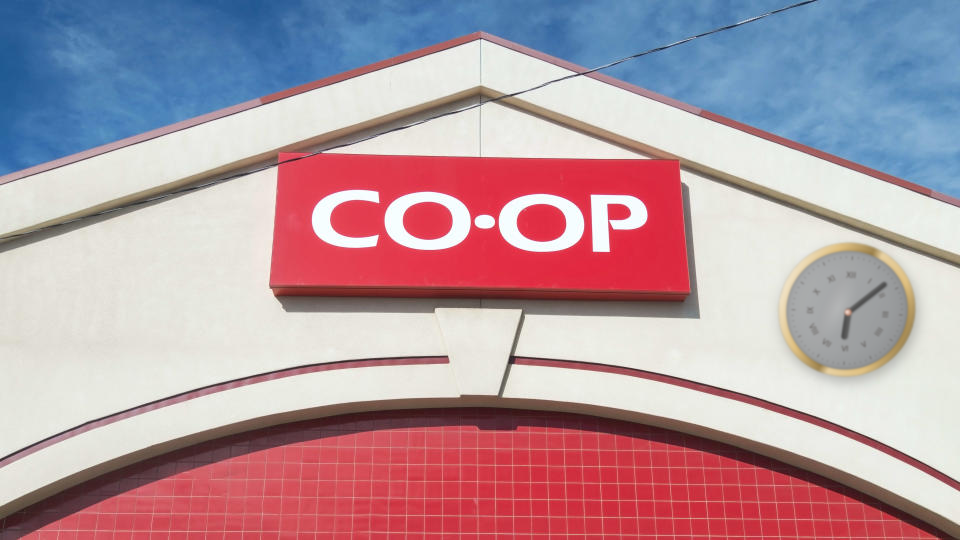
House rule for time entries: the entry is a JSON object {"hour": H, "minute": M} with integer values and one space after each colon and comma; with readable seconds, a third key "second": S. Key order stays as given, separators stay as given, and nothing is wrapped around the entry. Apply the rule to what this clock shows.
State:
{"hour": 6, "minute": 8}
